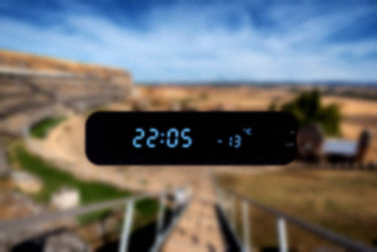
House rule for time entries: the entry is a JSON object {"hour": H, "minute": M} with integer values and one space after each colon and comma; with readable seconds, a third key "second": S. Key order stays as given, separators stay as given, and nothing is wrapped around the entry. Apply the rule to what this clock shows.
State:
{"hour": 22, "minute": 5}
